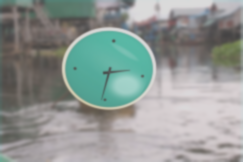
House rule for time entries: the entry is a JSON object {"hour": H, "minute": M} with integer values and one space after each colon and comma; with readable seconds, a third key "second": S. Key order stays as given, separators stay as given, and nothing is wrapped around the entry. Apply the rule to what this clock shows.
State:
{"hour": 2, "minute": 31}
